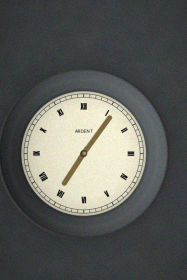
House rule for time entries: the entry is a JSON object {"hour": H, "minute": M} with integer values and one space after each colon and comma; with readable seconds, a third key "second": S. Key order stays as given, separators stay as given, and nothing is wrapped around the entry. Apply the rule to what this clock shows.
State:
{"hour": 7, "minute": 6}
